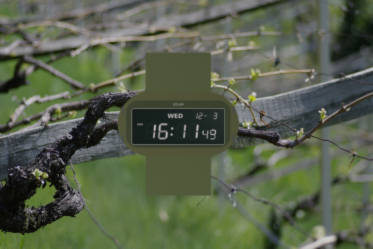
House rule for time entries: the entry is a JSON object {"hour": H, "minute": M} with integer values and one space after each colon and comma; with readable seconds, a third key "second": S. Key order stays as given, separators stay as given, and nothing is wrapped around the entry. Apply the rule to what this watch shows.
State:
{"hour": 16, "minute": 11, "second": 49}
